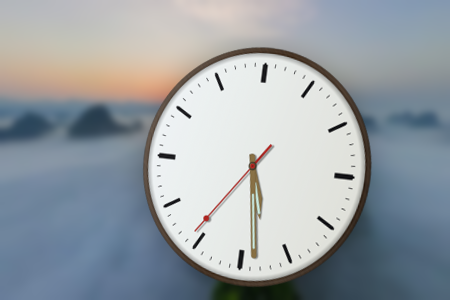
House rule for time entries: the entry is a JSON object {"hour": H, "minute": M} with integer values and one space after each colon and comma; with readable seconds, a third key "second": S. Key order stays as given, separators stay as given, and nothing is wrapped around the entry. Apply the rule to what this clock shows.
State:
{"hour": 5, "minute": 28, "second": 36}
